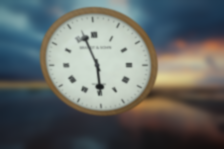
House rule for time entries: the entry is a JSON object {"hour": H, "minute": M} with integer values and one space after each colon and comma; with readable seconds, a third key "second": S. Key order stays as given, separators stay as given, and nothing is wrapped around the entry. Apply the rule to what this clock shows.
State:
{"hour": 5, "minute": 57}
